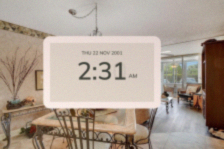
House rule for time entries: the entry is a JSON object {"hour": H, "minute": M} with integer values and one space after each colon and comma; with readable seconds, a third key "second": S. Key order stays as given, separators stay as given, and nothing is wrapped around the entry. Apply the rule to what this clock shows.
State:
{"hour": 2, "minute": 31}
